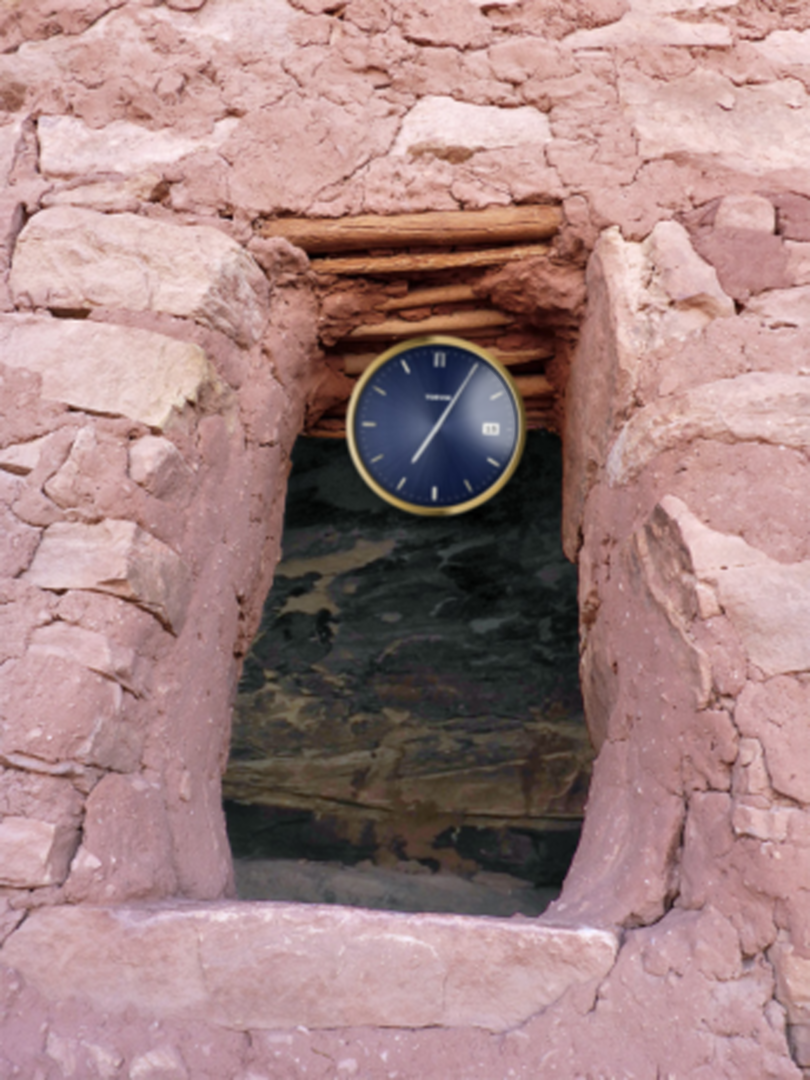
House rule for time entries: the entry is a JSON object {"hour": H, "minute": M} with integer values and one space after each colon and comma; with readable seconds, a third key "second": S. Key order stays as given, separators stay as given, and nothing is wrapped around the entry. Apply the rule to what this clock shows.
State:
{"hour": 7, "minute": 5}
